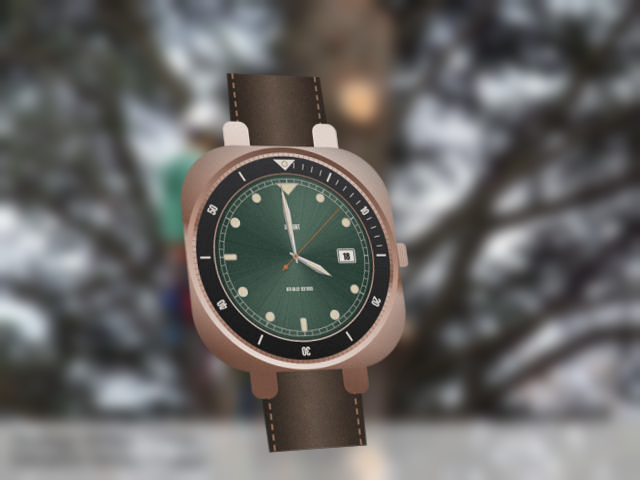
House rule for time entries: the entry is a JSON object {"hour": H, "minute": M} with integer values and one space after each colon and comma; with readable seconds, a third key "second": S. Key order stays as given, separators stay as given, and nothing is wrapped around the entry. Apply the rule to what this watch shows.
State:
{"hour": 3, "minute": 59, "second": 8}
